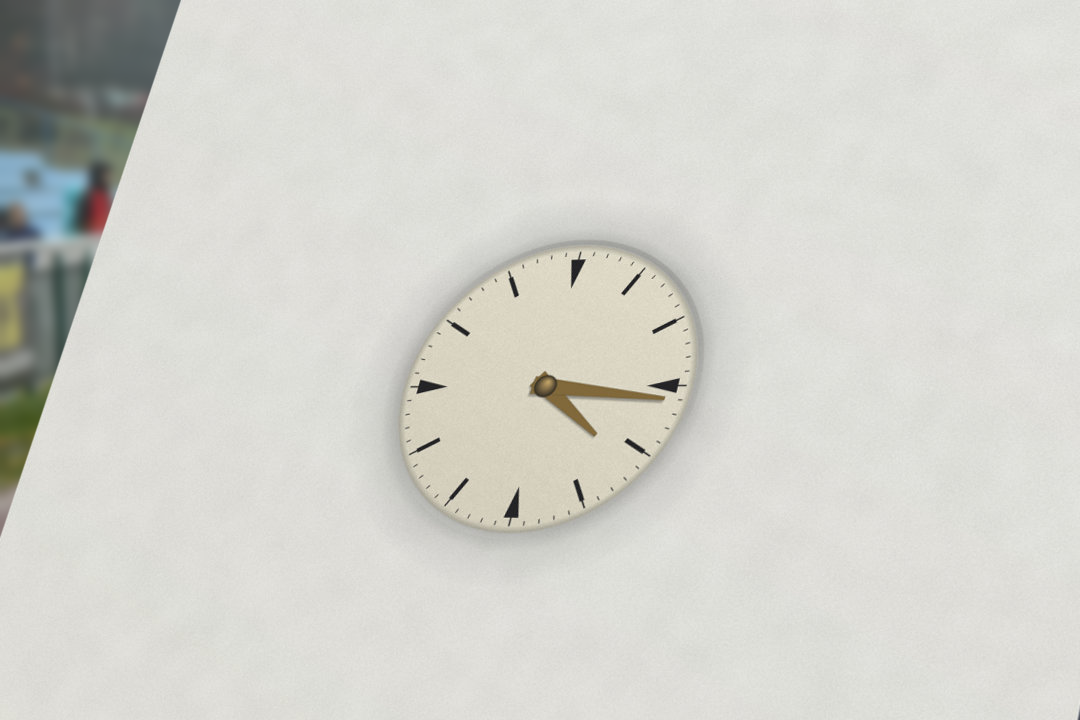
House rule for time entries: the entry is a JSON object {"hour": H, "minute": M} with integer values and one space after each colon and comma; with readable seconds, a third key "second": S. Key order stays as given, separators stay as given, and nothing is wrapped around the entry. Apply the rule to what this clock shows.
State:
{"hour": 4, "minute": 16}
